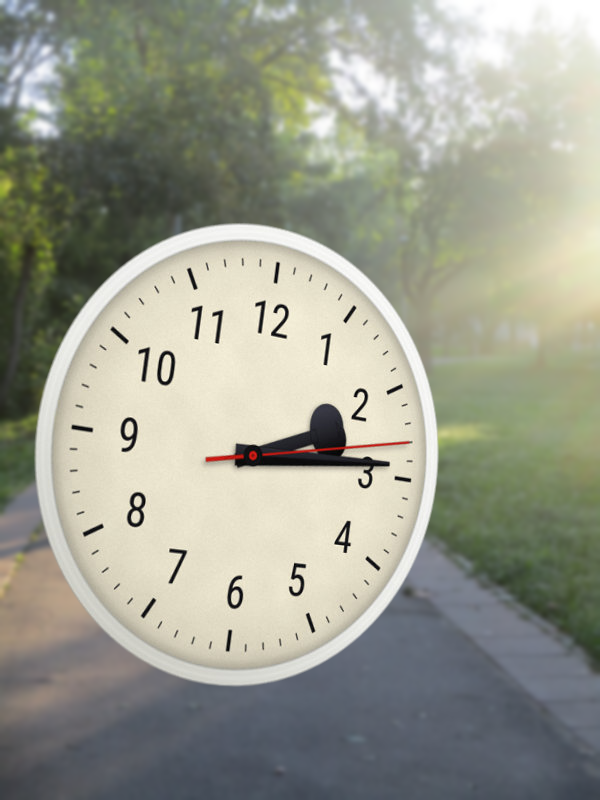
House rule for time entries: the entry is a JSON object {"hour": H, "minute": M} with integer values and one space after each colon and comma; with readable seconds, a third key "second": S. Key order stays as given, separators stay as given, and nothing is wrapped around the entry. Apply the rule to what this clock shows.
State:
{"hour": 2, "minute": 14, "second": 13}
